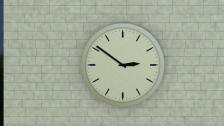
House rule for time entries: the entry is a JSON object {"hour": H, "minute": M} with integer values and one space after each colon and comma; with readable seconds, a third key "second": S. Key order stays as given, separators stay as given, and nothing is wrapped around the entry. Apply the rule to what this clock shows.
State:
{"hour": 2, "minute": 51}
